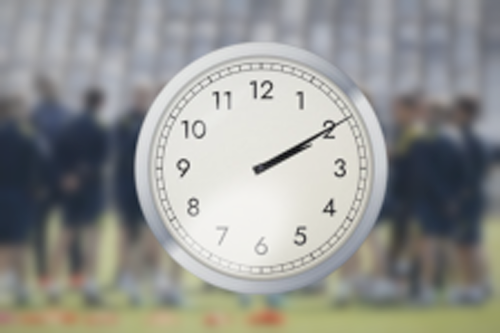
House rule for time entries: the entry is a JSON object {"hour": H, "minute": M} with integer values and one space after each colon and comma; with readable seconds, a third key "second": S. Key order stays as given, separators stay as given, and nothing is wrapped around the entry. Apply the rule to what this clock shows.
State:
{"hour": 2, "minute": 10}
